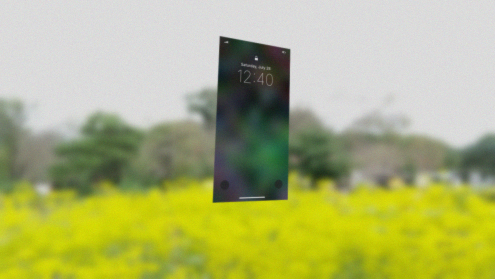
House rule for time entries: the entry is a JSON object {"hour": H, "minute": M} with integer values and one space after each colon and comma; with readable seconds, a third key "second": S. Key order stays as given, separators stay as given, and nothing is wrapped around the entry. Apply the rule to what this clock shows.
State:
{"hour": 12, "minute": 40}
